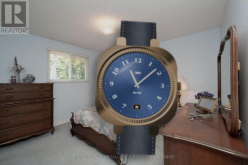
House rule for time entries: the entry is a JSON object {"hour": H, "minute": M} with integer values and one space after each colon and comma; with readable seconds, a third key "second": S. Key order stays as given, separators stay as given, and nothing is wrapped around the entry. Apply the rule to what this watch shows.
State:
{"hour": 11, "minute": 8}
